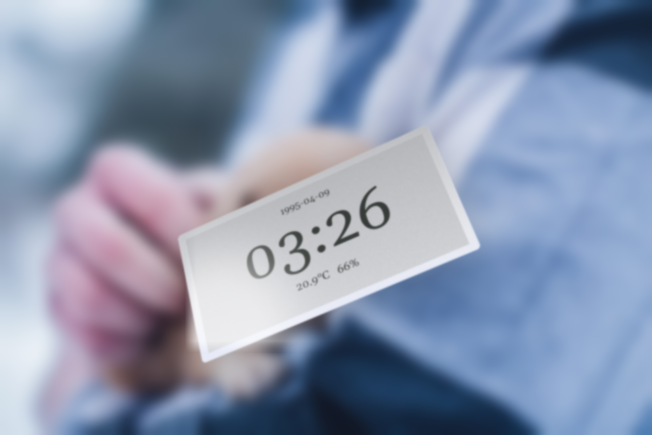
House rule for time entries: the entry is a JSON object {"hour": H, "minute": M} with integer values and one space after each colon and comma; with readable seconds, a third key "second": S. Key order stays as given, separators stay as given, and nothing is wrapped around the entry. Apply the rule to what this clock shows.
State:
{"hour": 3, "minute": 26}
